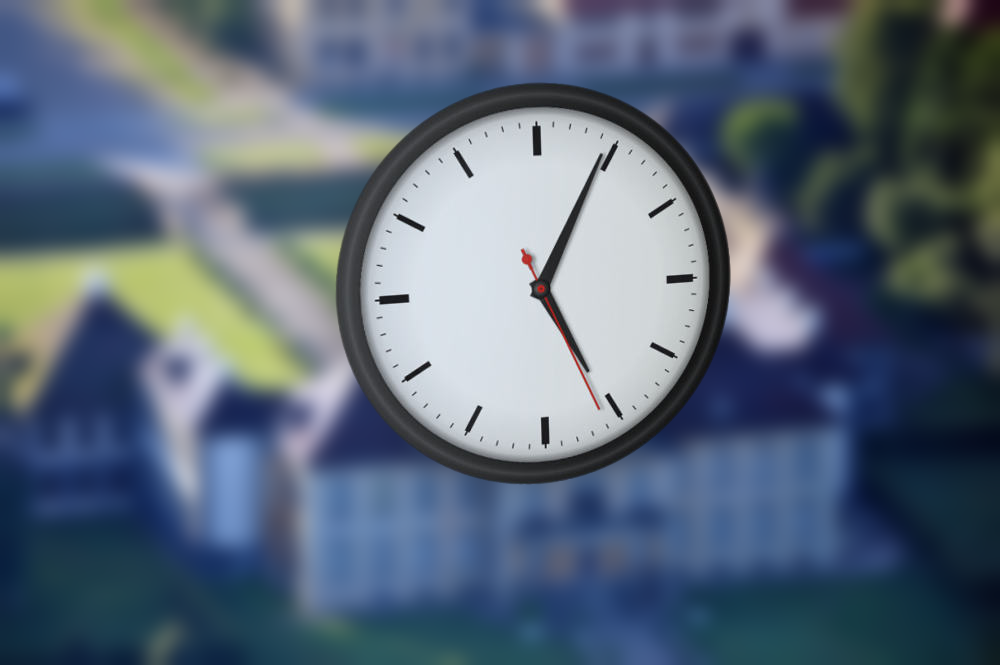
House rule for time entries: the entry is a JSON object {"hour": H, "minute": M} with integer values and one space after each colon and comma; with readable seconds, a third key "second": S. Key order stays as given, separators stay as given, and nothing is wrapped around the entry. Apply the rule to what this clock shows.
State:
{"hour": 5, "minute": 4, "second": 26}
